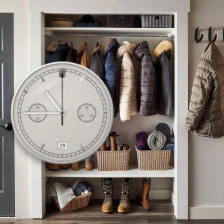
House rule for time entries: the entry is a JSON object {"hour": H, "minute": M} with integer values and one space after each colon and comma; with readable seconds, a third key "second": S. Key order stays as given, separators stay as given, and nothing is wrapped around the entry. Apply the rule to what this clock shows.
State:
{"hour": 10, "minute": 45}
